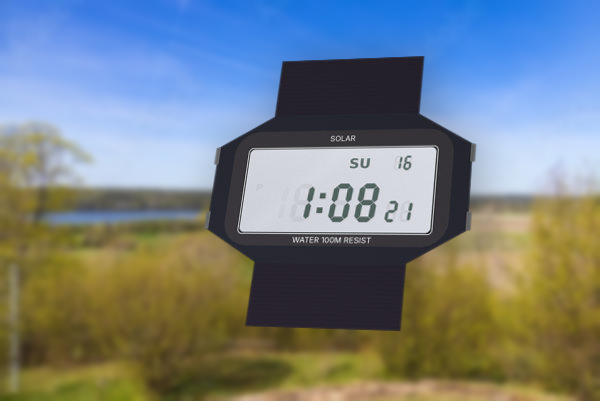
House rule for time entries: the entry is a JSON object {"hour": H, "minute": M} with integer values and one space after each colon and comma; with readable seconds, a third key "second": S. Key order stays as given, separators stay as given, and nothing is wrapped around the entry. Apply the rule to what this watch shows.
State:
{"hour": 1, "minute": 8, "second": 21}
